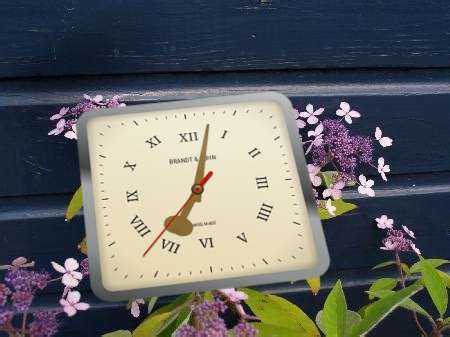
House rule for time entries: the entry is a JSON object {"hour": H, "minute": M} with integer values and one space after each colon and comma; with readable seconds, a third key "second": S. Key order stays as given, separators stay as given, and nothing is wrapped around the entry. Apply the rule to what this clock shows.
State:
{"hour": 7, "minute": 2, "second": 37}
